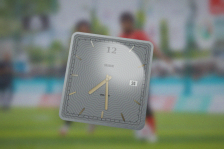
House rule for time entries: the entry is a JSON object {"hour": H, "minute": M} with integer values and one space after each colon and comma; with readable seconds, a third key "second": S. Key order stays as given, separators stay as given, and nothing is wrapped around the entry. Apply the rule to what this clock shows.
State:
{"hour": 7, "minute": 29}
